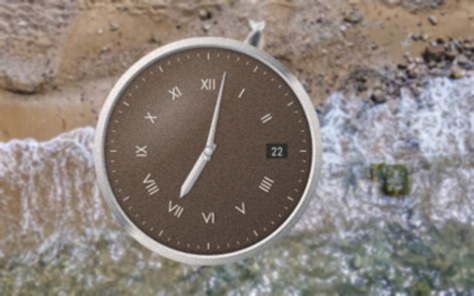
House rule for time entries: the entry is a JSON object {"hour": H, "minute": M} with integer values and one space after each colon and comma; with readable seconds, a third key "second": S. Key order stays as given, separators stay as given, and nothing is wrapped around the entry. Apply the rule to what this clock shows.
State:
{"hour": 7, "minute": 2}
